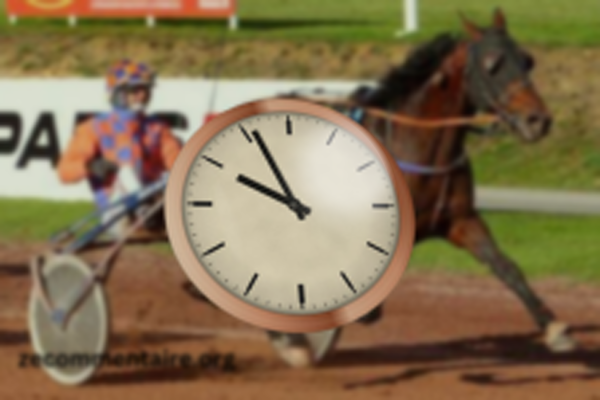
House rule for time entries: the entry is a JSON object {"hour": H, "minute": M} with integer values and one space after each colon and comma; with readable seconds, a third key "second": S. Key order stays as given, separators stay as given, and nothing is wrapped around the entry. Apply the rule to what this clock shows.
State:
{"hour": 9, "minute": 56}
